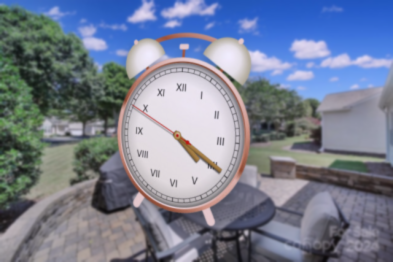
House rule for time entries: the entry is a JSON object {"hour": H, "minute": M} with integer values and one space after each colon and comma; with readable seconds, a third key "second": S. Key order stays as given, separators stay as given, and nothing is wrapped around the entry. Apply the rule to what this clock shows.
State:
{"hour": 4, "minute": 19, "second": 49}
